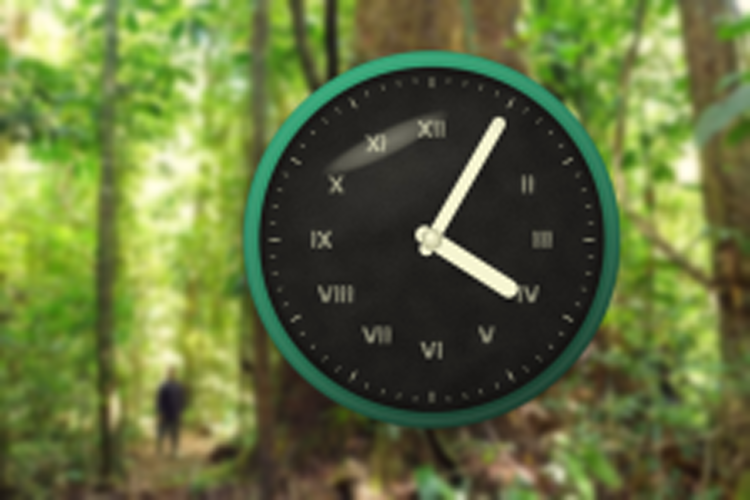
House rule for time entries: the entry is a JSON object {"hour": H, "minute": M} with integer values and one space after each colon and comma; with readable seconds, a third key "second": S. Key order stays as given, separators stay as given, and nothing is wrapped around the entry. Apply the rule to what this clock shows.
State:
{"hour": 4, "minute": 5}
